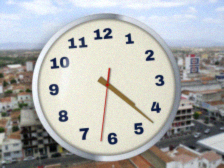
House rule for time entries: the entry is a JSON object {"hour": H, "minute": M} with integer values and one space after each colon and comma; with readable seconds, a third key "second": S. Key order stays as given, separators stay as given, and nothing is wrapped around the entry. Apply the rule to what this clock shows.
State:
{"hour": 4, "minute": 22, "second": 32}
